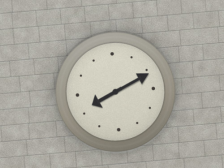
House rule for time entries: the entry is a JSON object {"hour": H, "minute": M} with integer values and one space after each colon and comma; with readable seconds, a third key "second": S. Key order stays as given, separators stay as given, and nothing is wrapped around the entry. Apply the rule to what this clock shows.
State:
{"hour": 8, "minute": 11}
